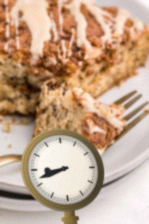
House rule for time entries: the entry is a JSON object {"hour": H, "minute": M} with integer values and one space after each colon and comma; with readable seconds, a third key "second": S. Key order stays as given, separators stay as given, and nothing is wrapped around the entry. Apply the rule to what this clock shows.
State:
{"hour": 8, "minute": 42}
